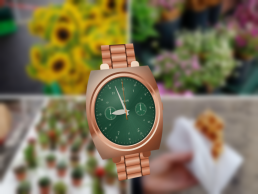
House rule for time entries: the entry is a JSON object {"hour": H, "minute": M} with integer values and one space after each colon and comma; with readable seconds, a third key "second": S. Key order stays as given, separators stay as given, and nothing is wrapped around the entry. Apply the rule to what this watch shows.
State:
{"hour": 8, "minute": 57}
